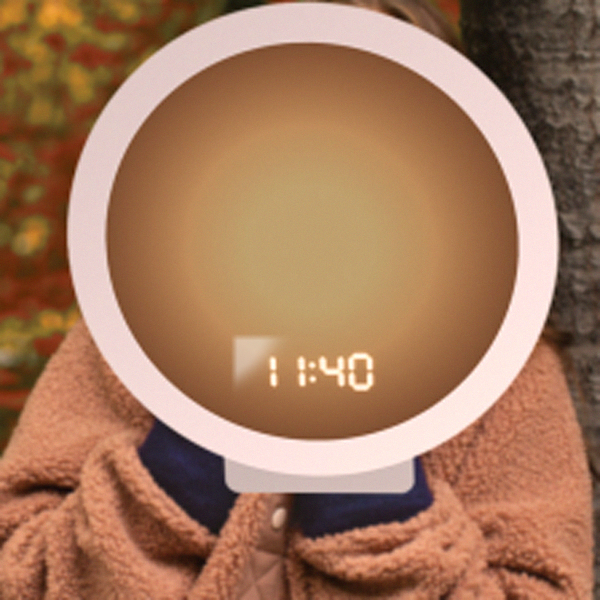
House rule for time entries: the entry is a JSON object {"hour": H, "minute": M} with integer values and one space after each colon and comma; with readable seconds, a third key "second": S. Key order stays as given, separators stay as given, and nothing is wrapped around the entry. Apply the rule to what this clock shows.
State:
{"hour": 11, "minute": 40}
